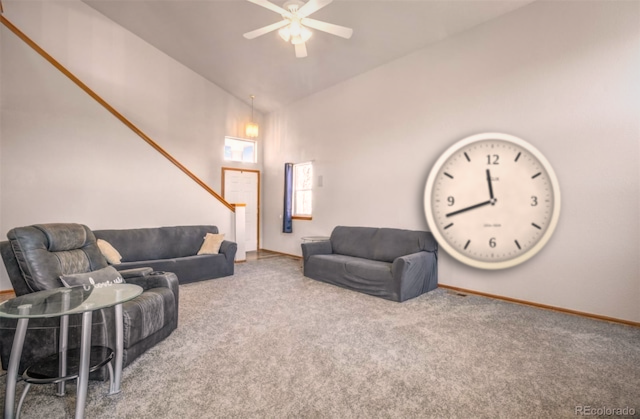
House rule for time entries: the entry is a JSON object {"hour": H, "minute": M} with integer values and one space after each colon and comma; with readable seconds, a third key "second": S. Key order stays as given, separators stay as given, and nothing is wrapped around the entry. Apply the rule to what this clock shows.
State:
{"hour": 11, "minute": 42}
